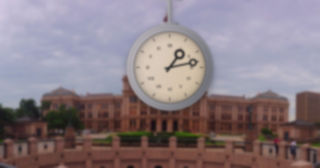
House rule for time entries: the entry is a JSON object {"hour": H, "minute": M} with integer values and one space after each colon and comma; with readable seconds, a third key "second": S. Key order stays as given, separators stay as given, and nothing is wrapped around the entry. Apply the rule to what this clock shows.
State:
{"hour": 1, "minute": 13}
